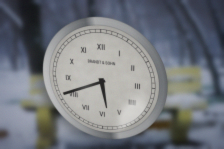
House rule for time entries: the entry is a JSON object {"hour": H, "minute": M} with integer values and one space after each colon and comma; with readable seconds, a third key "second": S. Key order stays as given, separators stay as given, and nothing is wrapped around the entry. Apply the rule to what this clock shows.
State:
{"hour": 5, "minute": 41}
